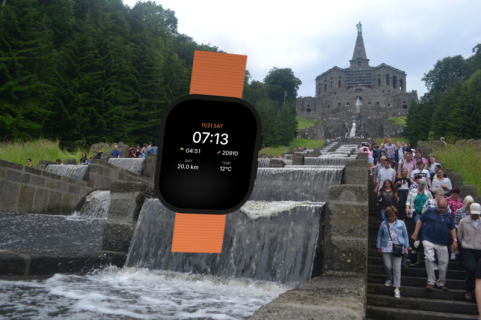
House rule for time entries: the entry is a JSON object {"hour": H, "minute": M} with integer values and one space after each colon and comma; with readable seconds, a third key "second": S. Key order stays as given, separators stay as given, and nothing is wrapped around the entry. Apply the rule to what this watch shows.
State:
{"hour": 7, "minute": 13}
